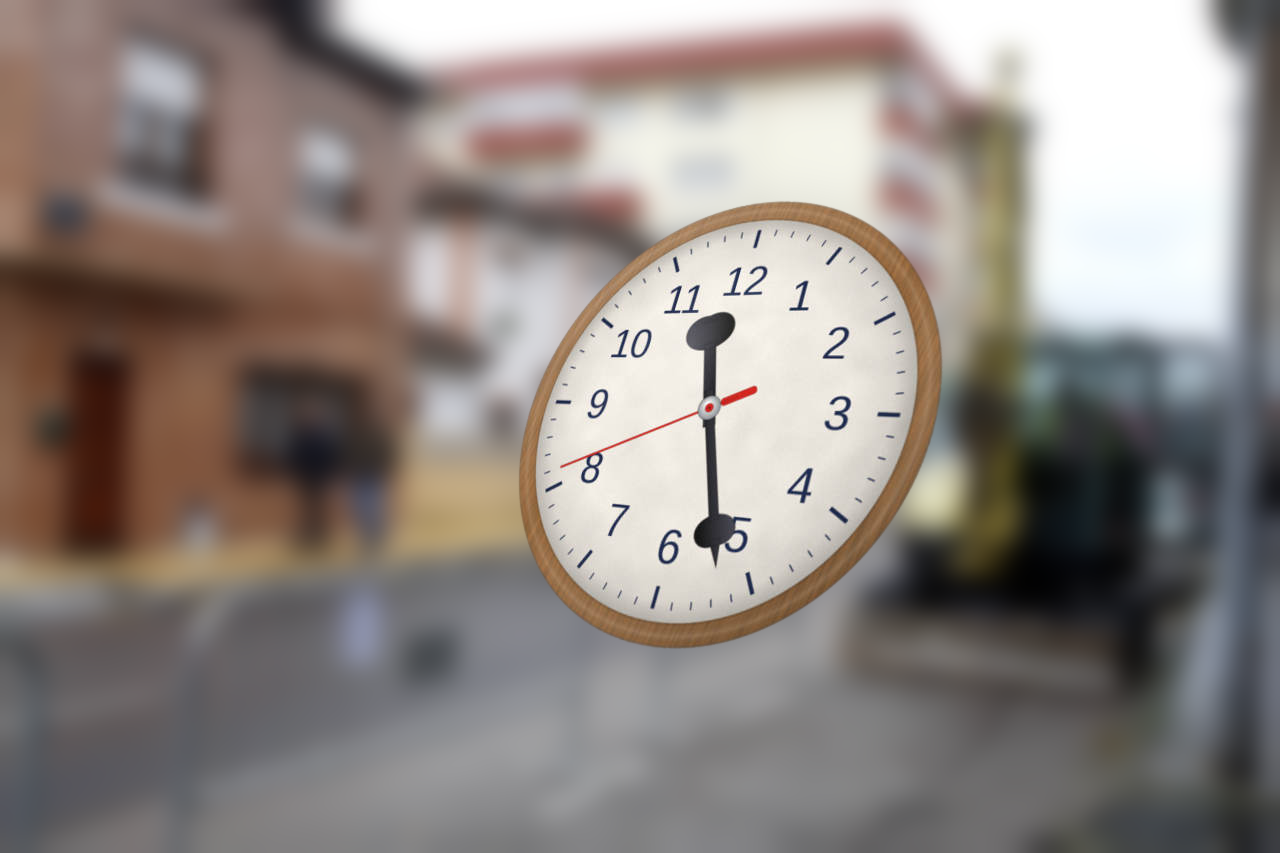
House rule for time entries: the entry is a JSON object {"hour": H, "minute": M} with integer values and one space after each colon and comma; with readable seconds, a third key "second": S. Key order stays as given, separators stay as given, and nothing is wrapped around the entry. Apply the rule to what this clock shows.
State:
{"hour": 11, "minute": 26, "second": 41}
